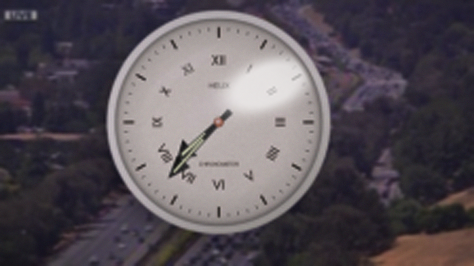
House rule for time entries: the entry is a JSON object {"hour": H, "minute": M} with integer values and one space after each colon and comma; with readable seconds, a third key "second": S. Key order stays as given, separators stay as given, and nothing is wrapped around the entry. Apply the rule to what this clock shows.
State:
{"hour": 7, "minute": 37}
